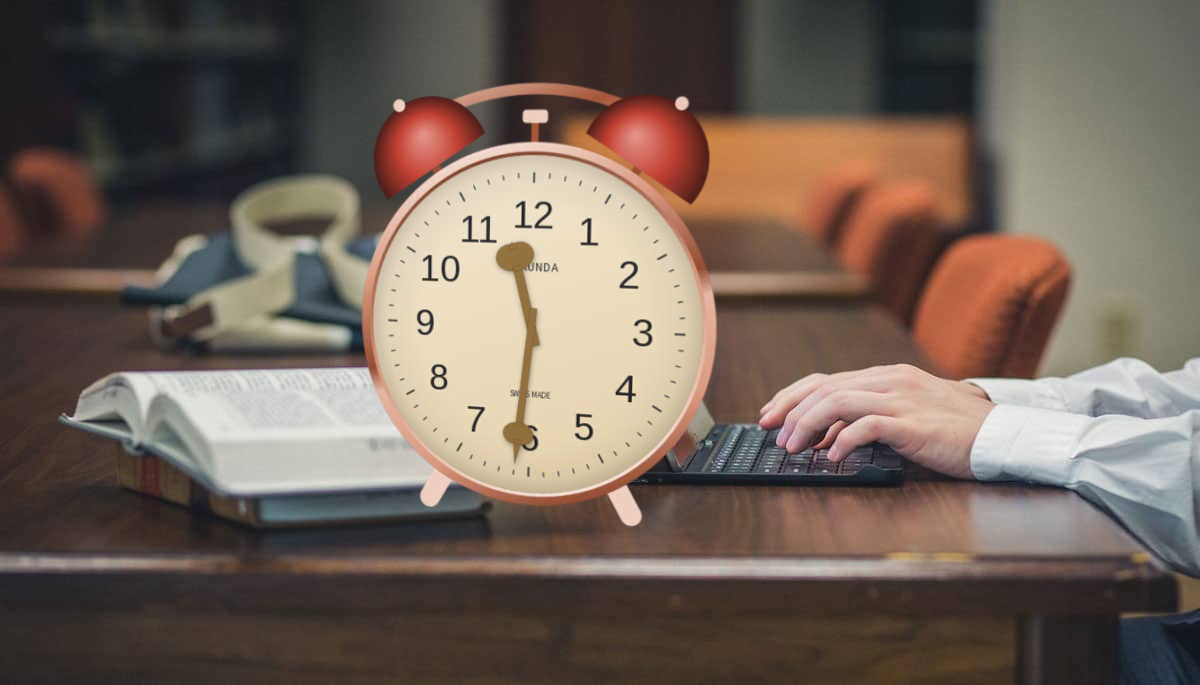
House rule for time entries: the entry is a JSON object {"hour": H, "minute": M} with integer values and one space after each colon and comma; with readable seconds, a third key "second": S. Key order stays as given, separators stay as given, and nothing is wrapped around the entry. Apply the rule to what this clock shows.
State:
{"hour": 11, "minute": 31}
